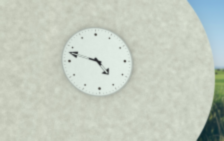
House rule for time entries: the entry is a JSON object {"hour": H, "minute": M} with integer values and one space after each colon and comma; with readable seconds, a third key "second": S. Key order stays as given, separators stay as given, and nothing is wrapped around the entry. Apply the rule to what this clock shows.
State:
{"hour": 4, "minute": 48}
